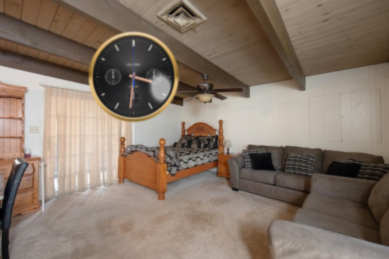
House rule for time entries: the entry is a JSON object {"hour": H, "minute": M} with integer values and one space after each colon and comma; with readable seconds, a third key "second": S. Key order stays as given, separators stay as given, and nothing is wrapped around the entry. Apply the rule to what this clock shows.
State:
{"hour": 3, "minute": 31}
